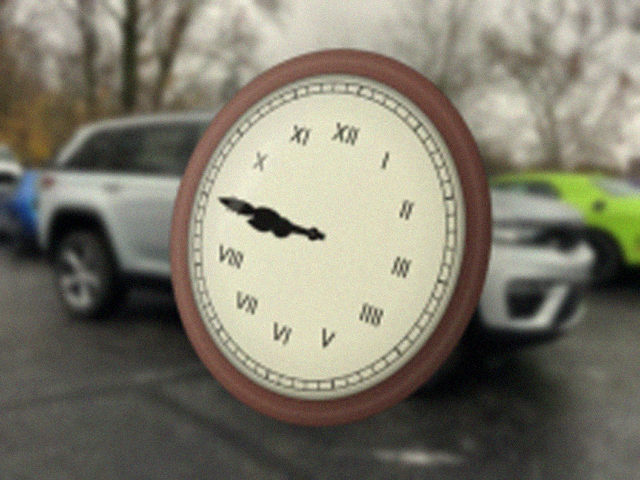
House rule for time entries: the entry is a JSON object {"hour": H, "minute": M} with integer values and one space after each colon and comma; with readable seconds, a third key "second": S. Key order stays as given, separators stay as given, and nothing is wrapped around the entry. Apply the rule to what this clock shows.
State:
{"hour": 8, "minute": 45}
